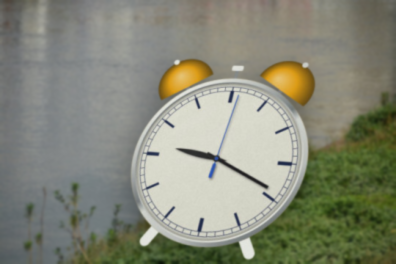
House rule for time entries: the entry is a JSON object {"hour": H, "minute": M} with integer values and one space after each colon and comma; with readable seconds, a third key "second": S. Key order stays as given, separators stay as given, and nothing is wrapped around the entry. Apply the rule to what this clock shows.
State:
{"hour": 9, "minute": 19, "second": 1}
